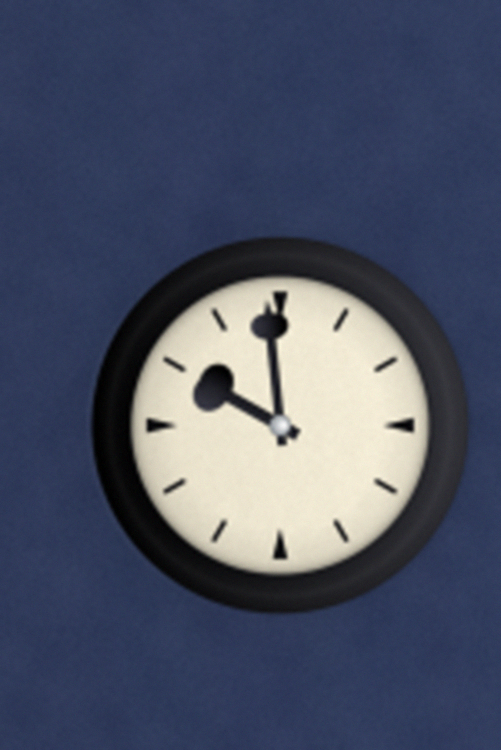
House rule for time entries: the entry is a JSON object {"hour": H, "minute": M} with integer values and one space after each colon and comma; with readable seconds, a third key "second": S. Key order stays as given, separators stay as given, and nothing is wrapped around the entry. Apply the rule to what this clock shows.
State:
{"hour": 9, "minute": 59}
